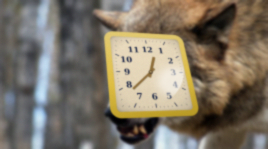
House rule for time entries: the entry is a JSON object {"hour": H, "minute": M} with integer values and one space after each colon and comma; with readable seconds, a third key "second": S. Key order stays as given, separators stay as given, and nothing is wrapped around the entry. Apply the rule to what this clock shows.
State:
{"hour": 12, "minute": 38}
